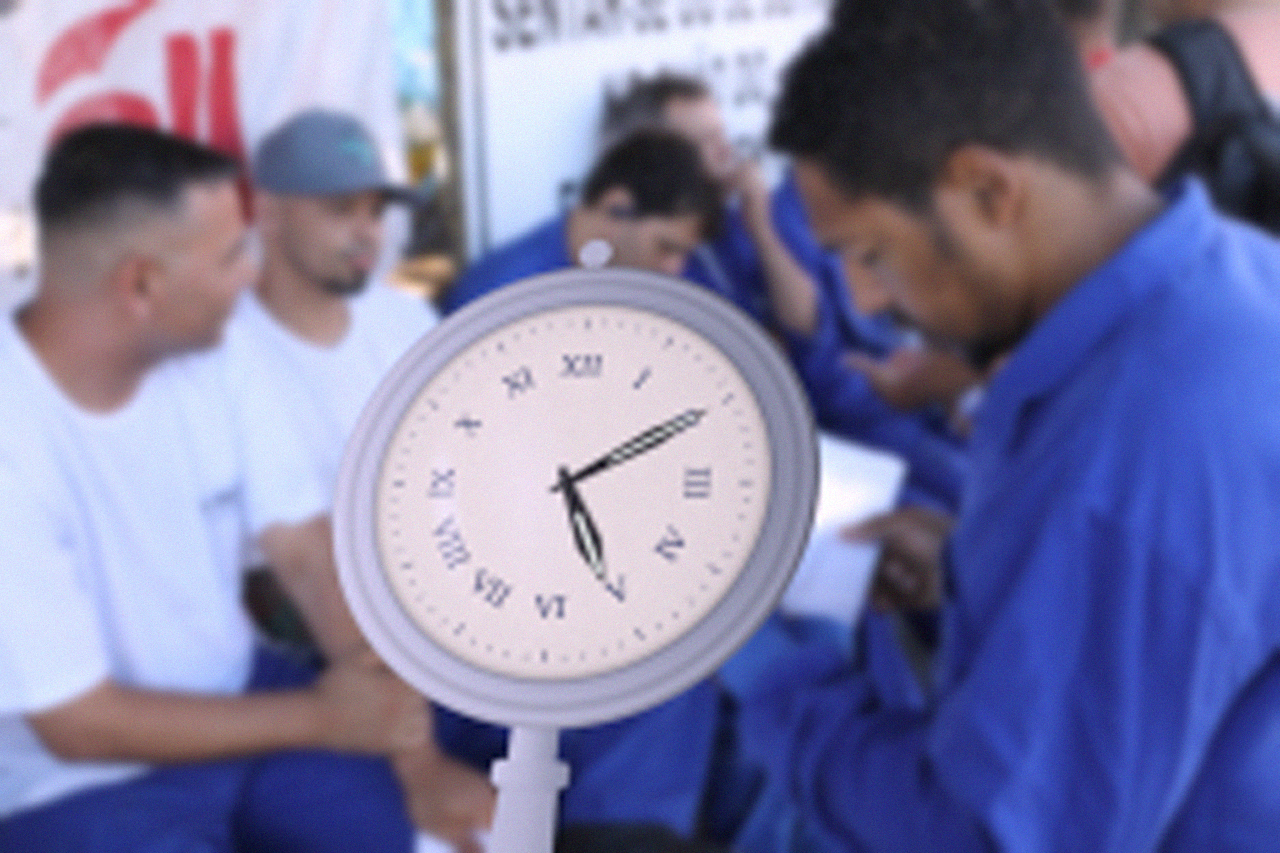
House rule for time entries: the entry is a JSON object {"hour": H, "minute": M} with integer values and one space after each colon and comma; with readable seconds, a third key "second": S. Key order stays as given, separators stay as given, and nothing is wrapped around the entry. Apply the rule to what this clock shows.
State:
{"hour": 5, "minute": 10}
